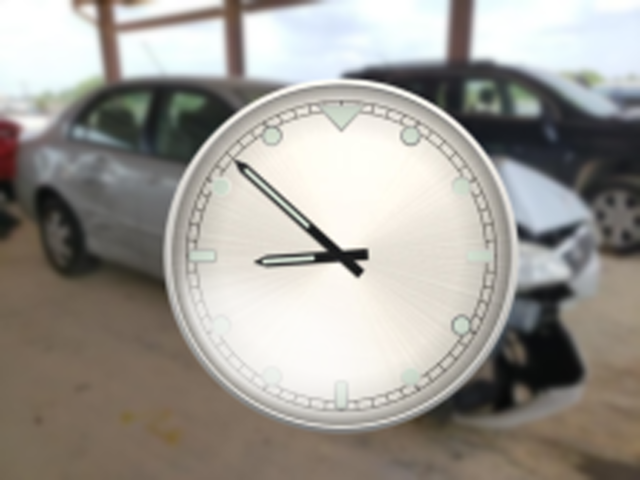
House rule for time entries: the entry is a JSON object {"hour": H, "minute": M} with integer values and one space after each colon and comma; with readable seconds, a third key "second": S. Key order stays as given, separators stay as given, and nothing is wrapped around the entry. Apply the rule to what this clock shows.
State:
{"hour": 8, "minute": 52}
